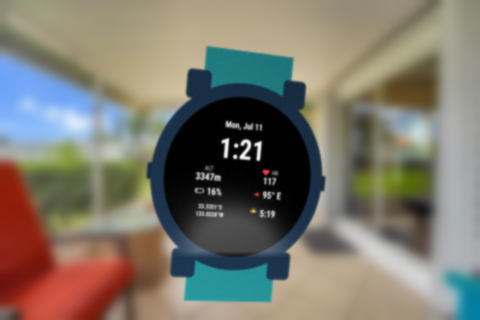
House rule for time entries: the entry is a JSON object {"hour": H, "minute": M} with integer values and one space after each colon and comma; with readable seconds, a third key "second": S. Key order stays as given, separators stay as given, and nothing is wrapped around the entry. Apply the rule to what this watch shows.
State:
{"hour": 1, "minute": 21}
